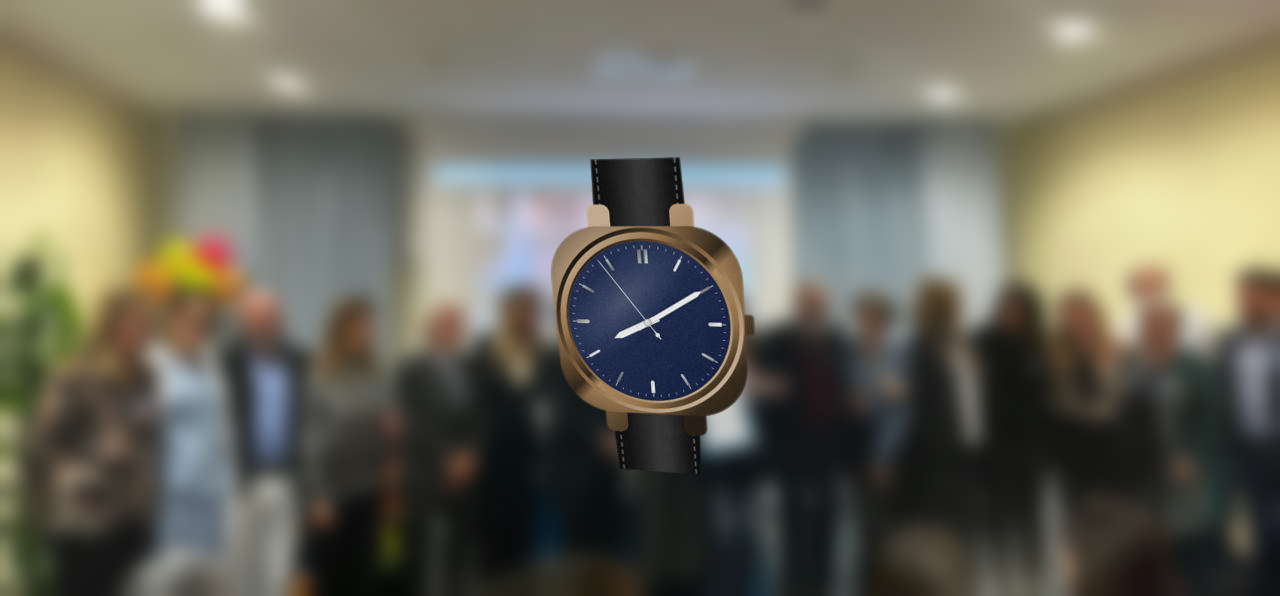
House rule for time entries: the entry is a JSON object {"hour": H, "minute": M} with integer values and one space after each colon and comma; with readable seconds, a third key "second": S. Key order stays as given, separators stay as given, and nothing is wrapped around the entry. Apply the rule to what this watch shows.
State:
{"hour": 8, "minute": 9, "second": 54}
